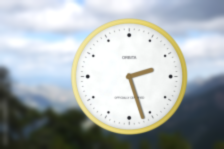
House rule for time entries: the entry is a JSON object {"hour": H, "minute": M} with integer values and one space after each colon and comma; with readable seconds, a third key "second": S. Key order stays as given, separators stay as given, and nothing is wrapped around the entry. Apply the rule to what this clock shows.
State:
{"hour": 2, "minute": 27}
